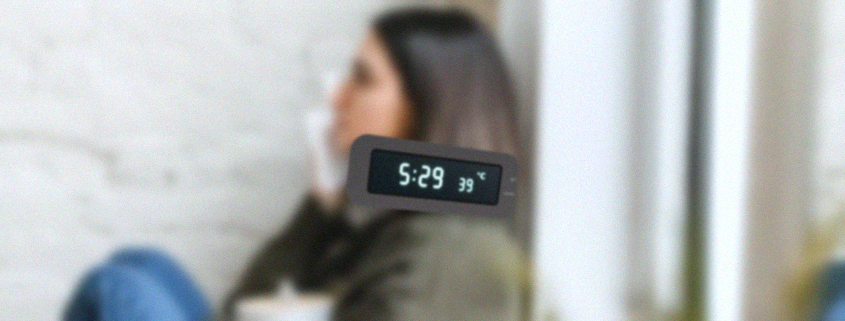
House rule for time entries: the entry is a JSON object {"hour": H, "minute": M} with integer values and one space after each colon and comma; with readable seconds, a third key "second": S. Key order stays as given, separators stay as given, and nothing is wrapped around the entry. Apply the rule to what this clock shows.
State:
{"hour": 5, "minute": 29}
